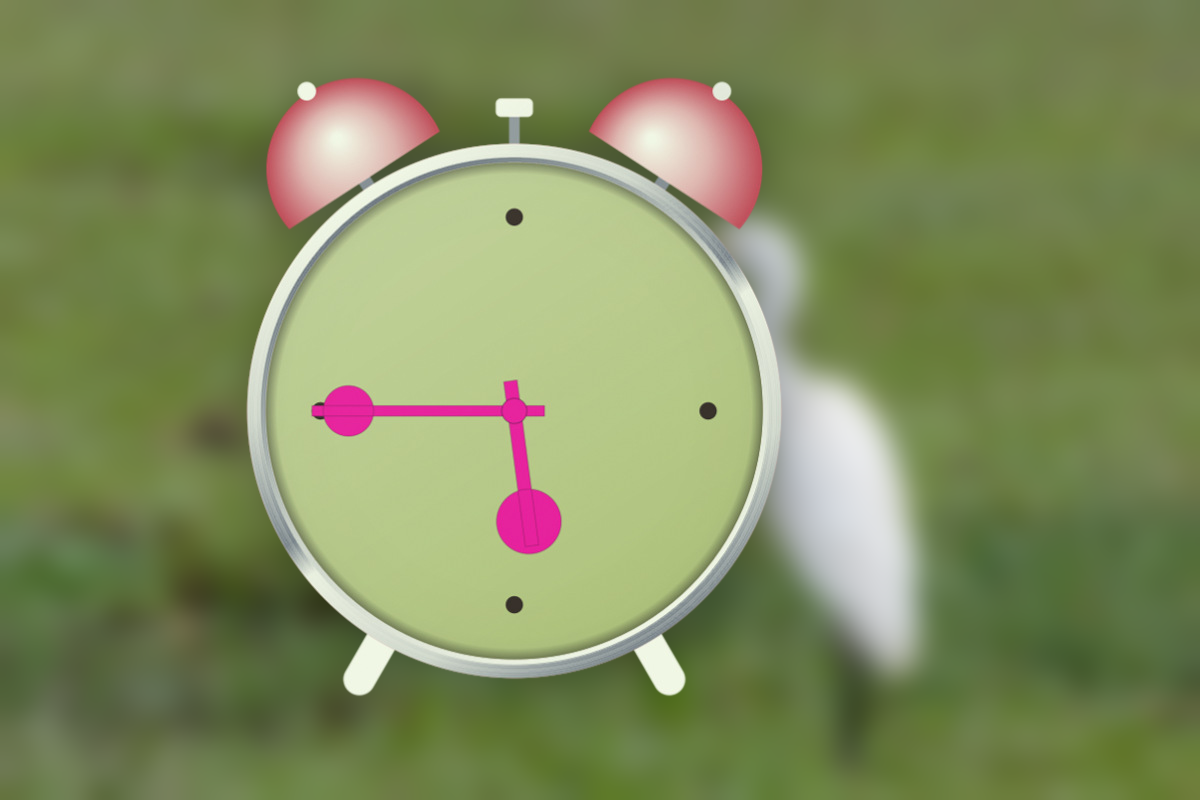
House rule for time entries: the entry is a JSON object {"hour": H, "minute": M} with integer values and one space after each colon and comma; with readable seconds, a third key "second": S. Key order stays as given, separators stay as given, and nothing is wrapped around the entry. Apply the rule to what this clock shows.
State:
{"hour": 5, "minute": 45}
